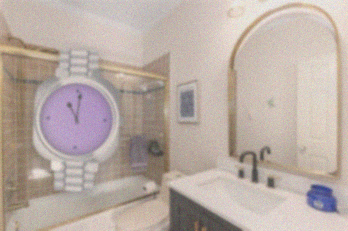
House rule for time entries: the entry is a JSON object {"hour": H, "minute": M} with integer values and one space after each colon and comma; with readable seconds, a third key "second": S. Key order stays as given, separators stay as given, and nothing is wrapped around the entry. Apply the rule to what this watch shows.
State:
{"hour": 11, "minute": 1}
